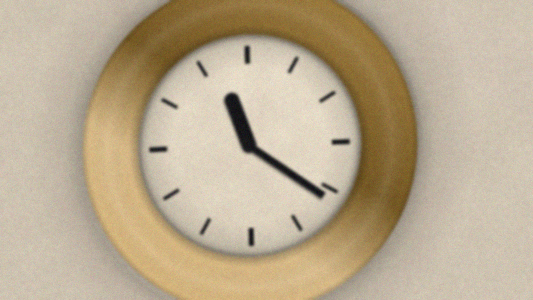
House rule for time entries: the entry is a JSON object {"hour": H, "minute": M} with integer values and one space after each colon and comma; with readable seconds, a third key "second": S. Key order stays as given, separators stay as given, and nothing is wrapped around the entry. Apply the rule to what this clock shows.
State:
{"hour": 11, "minute": 21}
